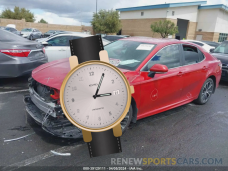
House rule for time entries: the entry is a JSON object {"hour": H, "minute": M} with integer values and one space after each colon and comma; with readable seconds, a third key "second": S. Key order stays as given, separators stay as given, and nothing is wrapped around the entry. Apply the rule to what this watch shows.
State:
{"hour": 3, "minute": 5}
